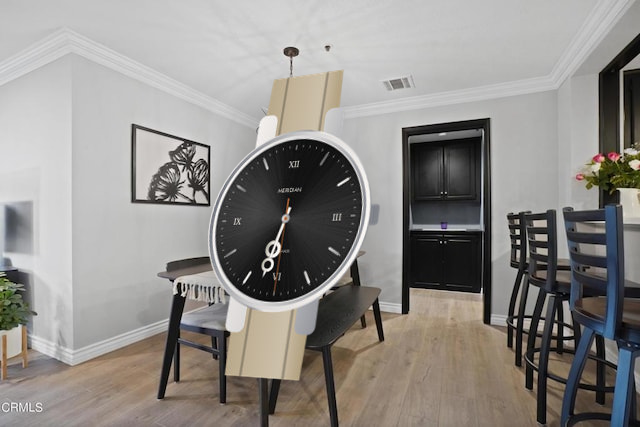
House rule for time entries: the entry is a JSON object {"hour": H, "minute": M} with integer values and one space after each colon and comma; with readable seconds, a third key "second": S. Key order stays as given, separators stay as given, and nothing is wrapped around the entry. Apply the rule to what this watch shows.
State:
{"hour": 6, "minute": 32, "second": 30}
